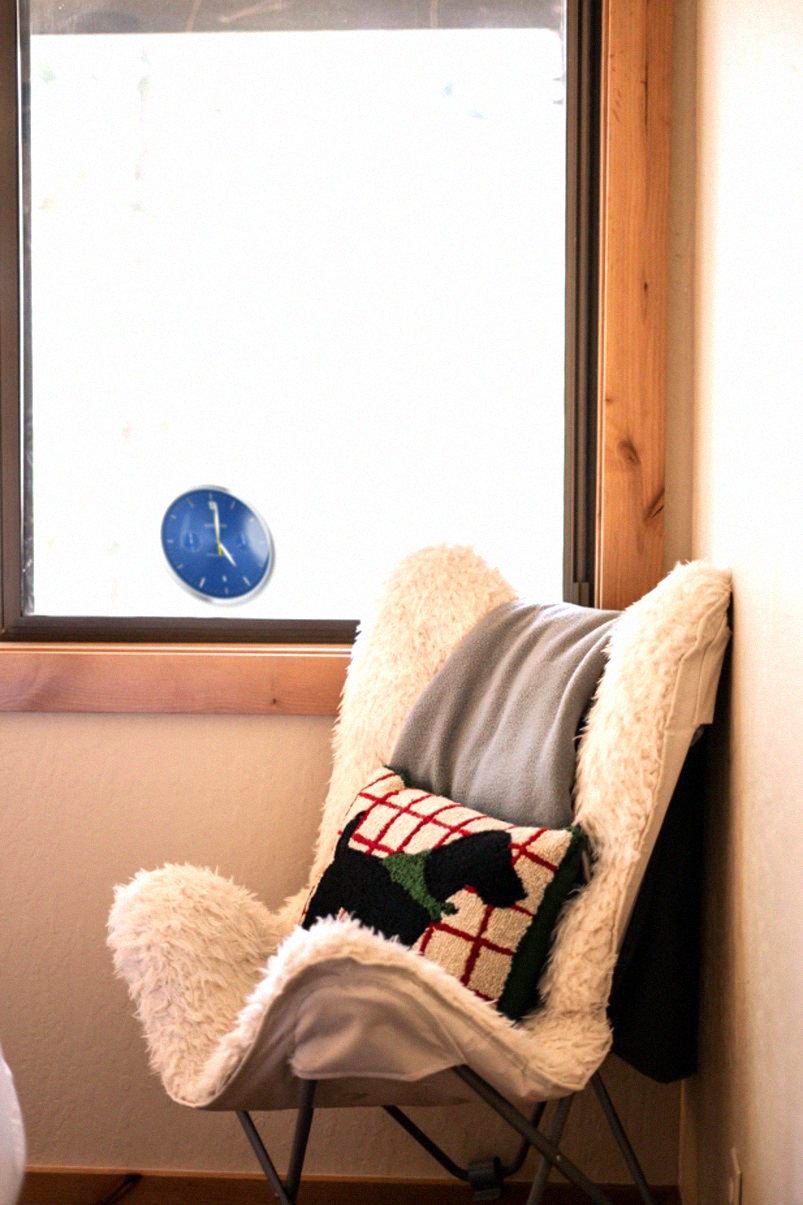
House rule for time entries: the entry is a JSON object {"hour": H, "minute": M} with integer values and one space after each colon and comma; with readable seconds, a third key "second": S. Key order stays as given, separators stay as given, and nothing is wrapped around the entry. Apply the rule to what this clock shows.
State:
{"hour": 5, "minute": 1}
